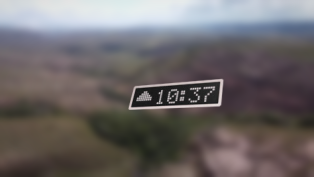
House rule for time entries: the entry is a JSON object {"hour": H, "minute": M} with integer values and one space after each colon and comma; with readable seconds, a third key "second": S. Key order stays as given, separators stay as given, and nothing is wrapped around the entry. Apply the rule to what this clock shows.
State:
{"hour": 10, "minute": 37}
